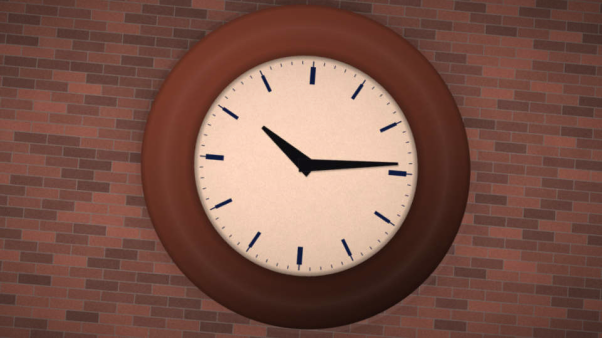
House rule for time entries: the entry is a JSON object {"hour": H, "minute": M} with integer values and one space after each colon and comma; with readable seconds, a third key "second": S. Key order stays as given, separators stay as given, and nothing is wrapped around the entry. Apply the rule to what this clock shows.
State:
{"hour": 10, "minute": 14}
